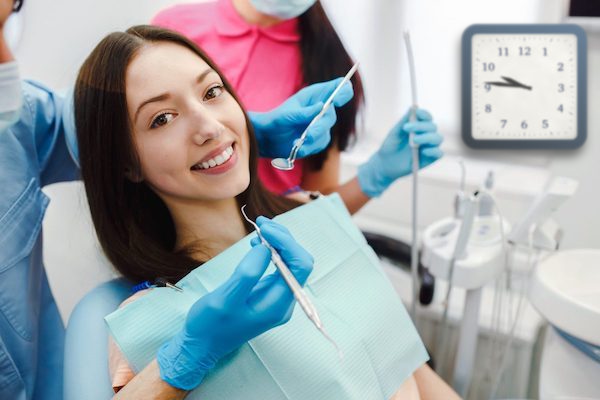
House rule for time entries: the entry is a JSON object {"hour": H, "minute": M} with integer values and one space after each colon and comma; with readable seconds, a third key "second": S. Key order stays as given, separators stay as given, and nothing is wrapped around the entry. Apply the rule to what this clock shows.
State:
{"hour": 9, "minute": 46}
